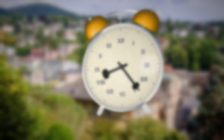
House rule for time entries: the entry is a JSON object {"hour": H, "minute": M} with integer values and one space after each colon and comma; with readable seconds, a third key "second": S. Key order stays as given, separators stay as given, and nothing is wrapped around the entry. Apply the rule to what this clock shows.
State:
{"hour": 8, "minute": 24}
